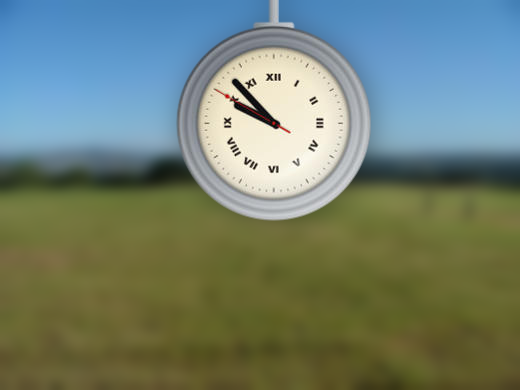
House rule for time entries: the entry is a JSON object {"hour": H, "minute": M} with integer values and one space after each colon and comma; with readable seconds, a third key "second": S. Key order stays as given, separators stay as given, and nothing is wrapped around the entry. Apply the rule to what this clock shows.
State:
{"hour": 9, "minute": 52, "second": 50}
